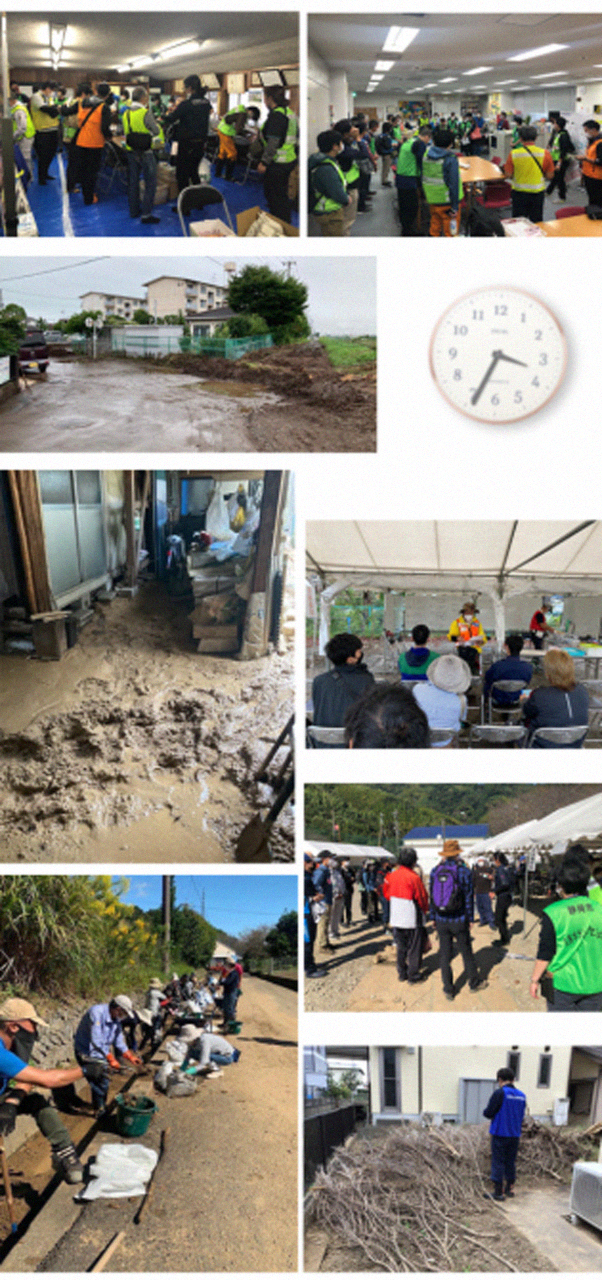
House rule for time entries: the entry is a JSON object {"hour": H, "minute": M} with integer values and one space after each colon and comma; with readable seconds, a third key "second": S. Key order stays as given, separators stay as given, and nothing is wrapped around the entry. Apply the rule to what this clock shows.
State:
{"hour": 3, "minute": 34}
